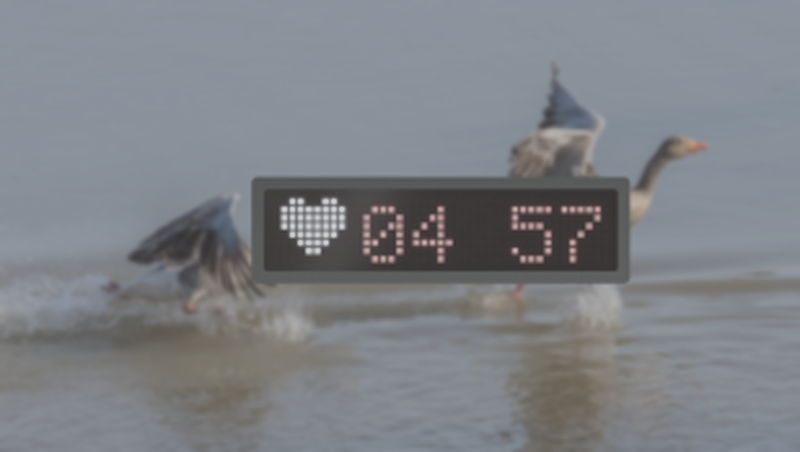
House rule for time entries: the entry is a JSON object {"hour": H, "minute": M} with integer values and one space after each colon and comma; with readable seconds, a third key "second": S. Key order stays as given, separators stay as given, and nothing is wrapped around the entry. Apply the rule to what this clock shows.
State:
{"hour": 4, "minute": 57}
